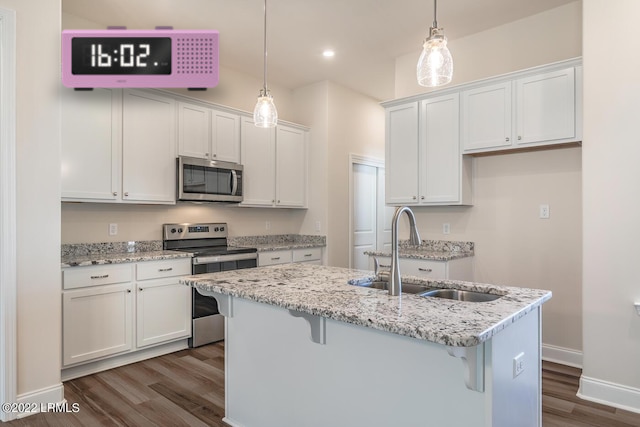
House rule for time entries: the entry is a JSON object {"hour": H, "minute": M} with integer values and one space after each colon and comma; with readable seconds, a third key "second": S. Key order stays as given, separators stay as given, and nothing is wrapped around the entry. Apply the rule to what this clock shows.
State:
{"hour": 16, "minute": 2}
